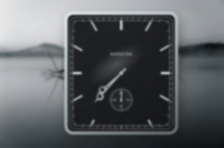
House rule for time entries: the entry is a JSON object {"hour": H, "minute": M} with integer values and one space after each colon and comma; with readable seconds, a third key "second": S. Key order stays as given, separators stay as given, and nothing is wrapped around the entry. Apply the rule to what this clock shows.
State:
{"hour": 7, "minute": 37}
